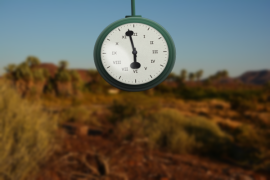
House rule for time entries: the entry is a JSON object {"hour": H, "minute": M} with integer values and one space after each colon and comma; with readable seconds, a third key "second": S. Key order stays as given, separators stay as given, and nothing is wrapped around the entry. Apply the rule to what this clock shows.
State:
{"hour": 5, "minute": 58}
